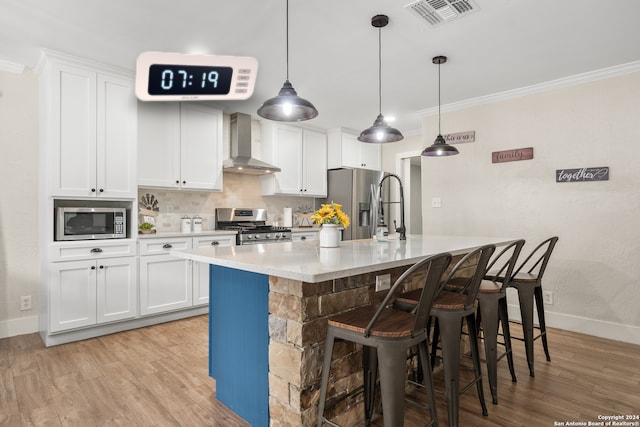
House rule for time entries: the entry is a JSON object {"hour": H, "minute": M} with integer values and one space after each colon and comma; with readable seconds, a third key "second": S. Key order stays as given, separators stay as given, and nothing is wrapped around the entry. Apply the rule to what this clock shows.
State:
{"hour": 7, "minute": 19}
